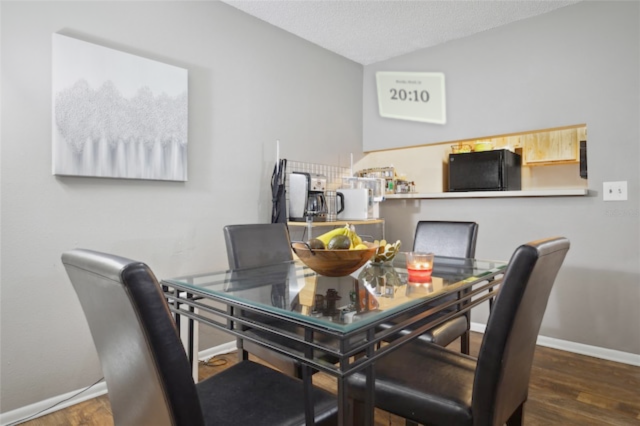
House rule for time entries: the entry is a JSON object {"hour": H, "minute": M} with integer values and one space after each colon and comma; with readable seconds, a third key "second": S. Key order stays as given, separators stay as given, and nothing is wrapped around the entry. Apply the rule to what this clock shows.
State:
{"hour": 20, "minute": 10}
